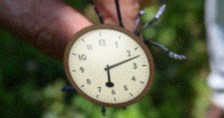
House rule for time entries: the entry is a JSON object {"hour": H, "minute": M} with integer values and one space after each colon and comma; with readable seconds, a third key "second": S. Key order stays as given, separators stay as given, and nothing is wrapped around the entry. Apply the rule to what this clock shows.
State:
{"hour": 6, "minute": 12}
